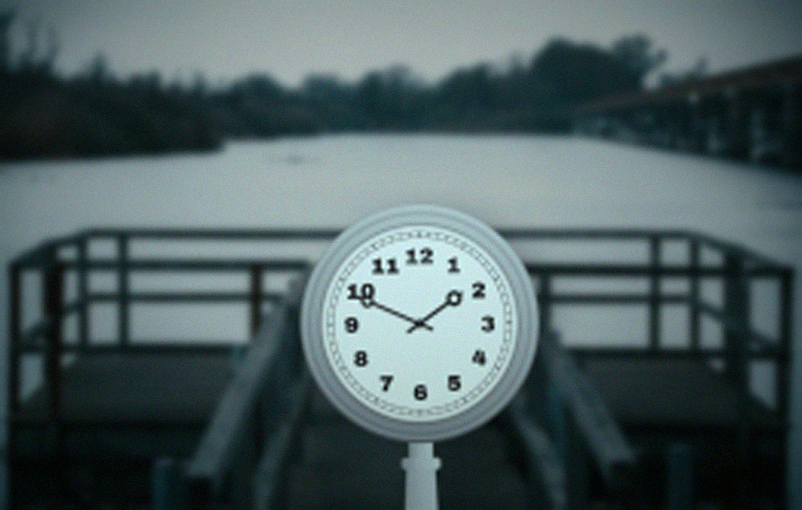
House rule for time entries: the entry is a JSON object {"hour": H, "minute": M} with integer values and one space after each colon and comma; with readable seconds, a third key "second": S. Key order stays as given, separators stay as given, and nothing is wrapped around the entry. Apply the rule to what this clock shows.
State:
{"hour": 1, "minute": 49}
